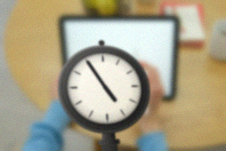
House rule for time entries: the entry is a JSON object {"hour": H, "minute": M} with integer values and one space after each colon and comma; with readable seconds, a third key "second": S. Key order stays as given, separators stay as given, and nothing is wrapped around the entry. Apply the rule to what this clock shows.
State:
{"hour": 4, "minute": 55}
